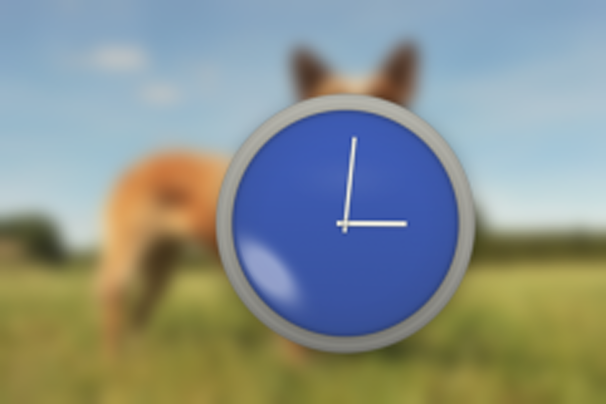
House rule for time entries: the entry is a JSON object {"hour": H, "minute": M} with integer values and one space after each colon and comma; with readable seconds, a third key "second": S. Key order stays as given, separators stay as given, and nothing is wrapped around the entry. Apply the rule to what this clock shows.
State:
{"hour": 3, "minute": 1}
